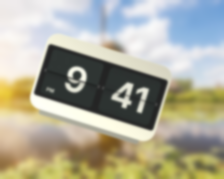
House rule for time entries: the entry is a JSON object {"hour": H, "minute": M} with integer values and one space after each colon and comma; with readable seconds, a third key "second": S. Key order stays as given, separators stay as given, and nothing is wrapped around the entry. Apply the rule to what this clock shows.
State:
{"hour": 9, "minute": 41}
